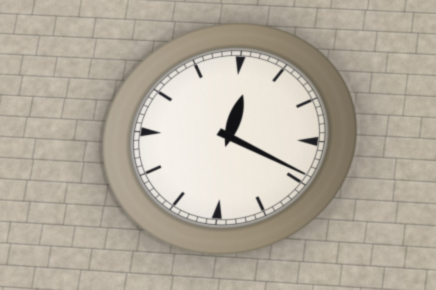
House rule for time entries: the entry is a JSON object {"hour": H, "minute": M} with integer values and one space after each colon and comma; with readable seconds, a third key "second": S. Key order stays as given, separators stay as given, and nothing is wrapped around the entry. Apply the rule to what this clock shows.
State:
{"hour": 12, "minute": 19}
